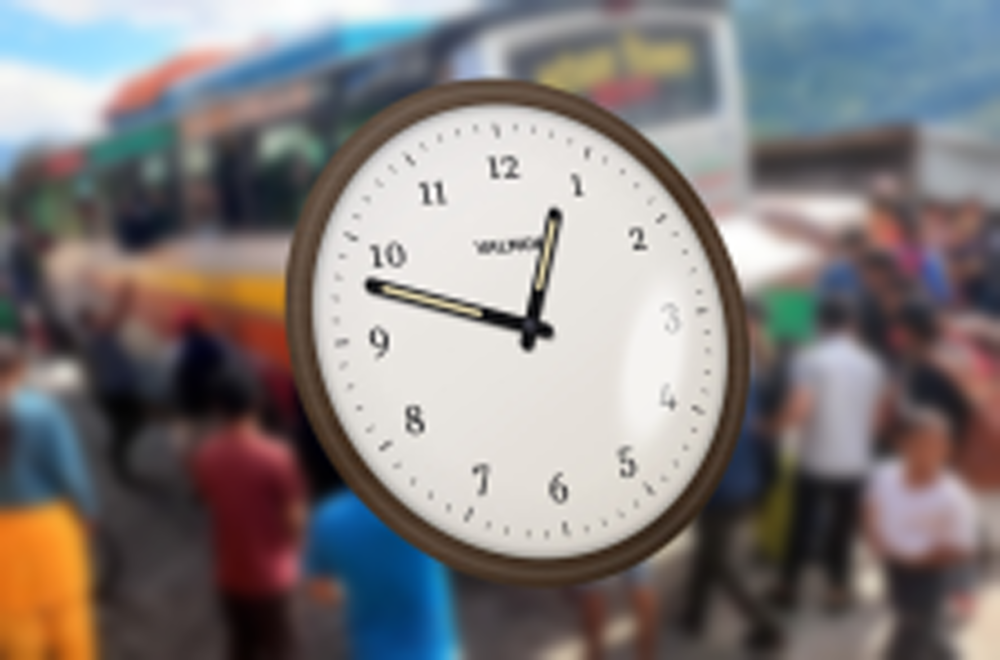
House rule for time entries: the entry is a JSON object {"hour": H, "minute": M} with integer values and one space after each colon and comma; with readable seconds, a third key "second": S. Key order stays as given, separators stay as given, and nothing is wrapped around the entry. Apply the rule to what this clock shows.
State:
{"hour": 12, "minute": 48}
